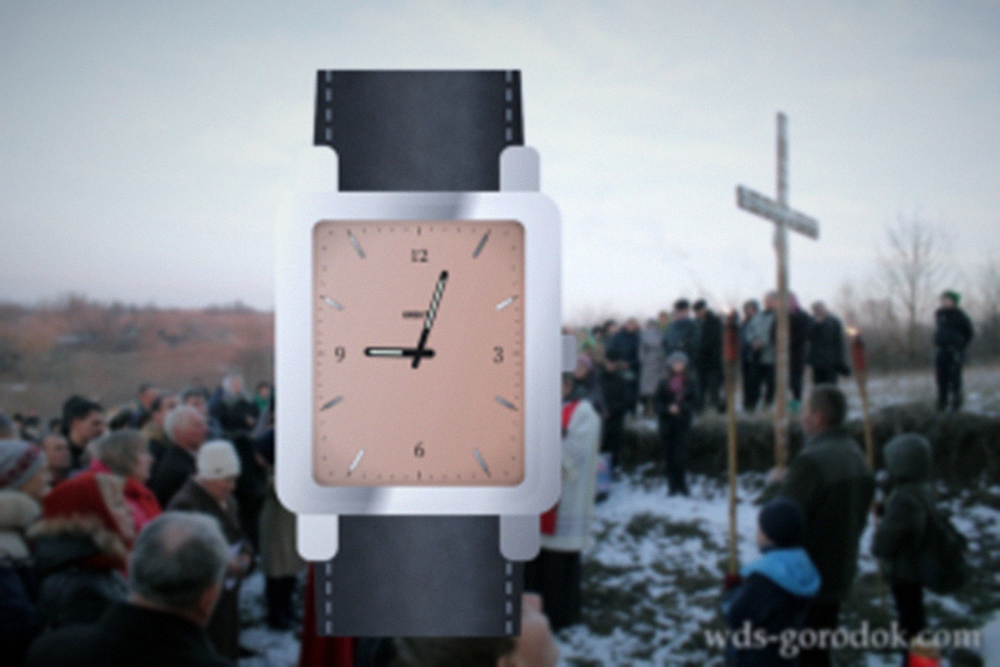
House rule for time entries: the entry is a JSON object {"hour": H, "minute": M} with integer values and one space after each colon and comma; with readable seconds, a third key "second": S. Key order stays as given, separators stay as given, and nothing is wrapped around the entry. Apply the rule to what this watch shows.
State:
{"hour": 9, "minute": 3}
